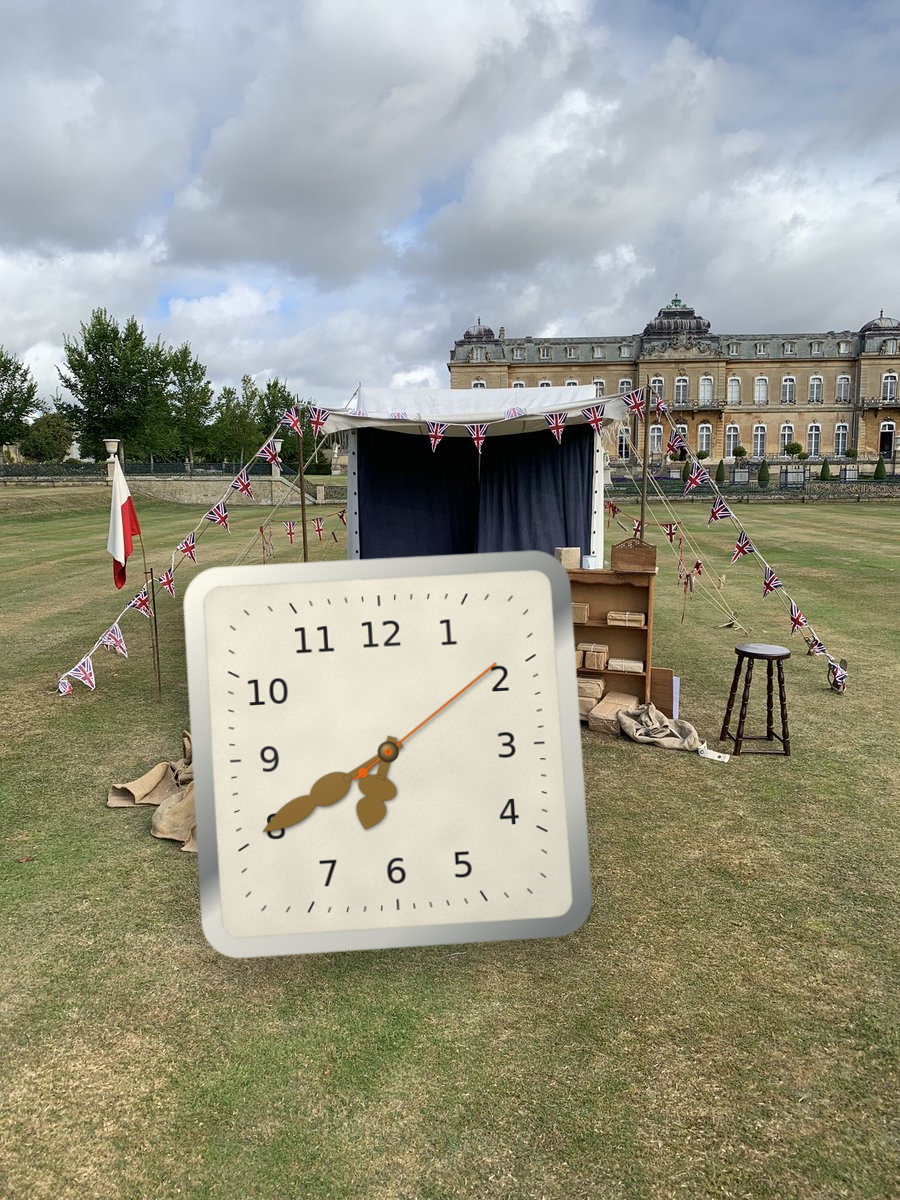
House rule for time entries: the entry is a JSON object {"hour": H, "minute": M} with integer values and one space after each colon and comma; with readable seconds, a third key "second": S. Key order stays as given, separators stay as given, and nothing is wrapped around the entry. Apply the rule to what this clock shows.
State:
{"hour": 6, "minute": 40, "second": 9}
